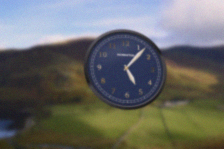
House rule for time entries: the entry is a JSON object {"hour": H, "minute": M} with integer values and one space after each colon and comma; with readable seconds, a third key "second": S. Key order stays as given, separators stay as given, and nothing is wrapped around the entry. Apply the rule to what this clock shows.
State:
{"hour": 5, "minute": 7}
